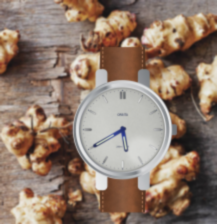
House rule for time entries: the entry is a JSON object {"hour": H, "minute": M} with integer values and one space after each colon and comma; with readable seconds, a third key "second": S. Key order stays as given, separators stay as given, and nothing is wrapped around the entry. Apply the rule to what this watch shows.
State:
{"hour": 5, "minute": 40}
